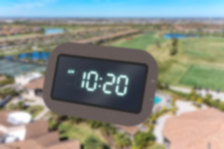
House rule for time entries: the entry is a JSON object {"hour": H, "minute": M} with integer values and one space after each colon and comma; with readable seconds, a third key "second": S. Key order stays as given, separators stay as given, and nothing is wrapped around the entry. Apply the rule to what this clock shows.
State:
{"hour": 10, "minute": 20}
